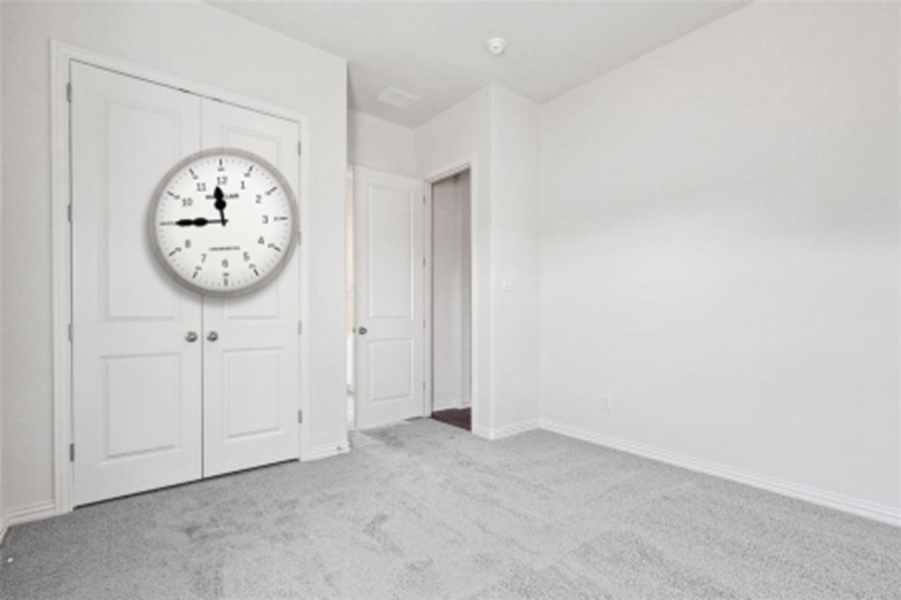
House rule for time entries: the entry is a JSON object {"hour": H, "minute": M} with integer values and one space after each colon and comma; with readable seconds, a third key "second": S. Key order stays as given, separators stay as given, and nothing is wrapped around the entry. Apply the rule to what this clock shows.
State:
{"hour": 11, "minute": 45}
